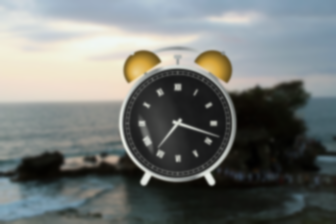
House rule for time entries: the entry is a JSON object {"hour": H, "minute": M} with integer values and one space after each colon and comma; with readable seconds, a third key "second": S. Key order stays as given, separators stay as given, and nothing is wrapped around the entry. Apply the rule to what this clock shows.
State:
{"hour": 7, "minute": 18}
